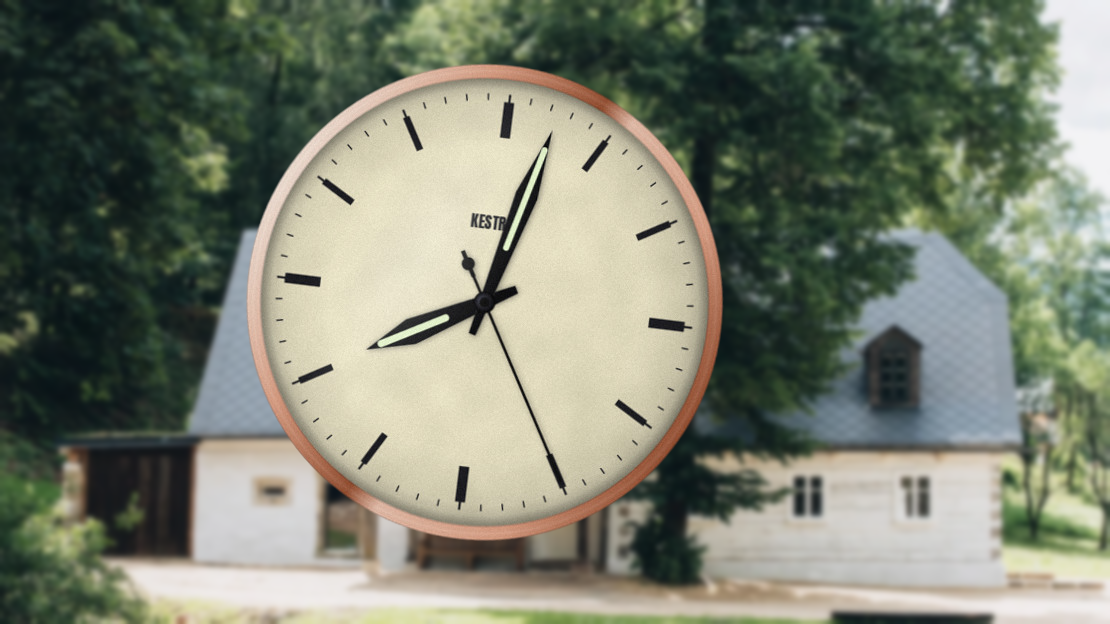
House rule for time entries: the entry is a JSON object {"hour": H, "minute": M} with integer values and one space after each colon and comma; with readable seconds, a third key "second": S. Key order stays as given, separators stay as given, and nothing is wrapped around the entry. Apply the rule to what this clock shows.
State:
{"hour": 8, "minute": 2, "second": 25}
